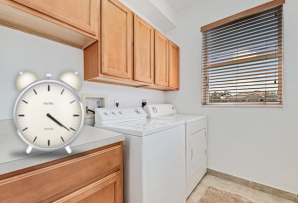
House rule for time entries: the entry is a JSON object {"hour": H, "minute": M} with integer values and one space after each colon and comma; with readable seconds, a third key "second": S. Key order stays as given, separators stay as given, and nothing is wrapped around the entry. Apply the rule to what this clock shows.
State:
{"hour": 4, "minute": 21}
